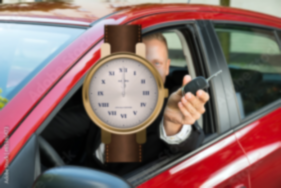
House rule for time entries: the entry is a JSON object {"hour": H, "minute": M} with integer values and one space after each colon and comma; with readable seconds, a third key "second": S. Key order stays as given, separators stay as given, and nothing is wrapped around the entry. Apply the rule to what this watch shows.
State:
{"hour": 12, "minute": 0}
